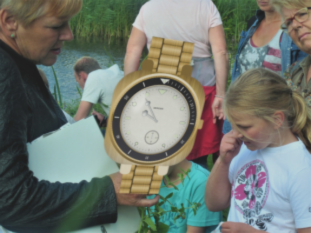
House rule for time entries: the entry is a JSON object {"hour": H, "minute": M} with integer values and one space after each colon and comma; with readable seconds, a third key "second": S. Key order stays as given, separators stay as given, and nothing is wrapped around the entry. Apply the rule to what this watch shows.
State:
{"hour": 9, "minute": 54}
